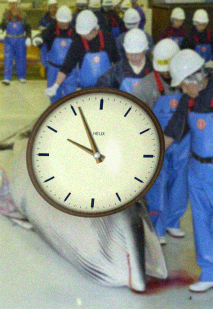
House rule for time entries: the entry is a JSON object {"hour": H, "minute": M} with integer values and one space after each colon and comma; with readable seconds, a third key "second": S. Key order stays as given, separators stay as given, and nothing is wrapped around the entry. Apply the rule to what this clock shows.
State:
{"hour": 9, "minute": 56}
